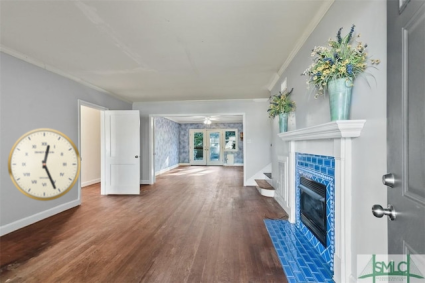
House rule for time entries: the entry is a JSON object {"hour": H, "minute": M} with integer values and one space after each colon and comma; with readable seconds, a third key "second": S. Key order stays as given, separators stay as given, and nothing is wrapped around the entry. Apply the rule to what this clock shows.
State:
{"hour": 12, "minute": 26}
